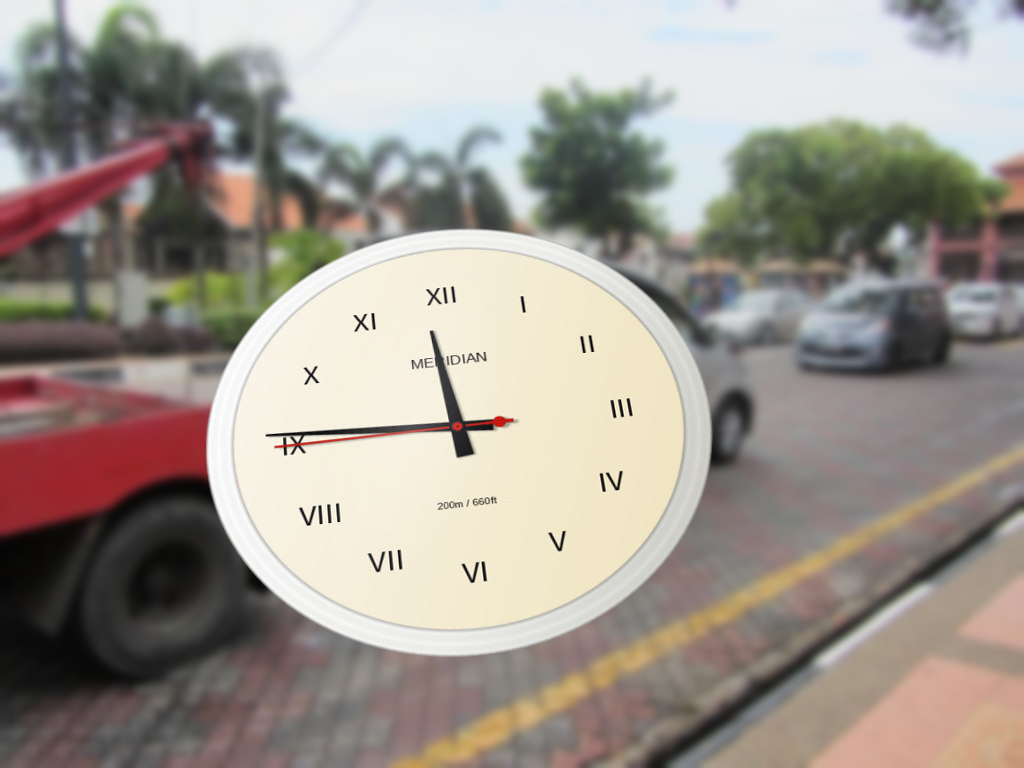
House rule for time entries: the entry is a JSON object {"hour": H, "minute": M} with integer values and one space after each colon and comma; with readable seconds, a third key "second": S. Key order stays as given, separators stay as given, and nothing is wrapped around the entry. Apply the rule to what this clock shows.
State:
{"hour": 11, "minute": 45, "second": 45}
